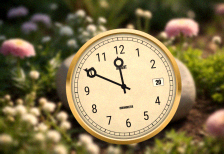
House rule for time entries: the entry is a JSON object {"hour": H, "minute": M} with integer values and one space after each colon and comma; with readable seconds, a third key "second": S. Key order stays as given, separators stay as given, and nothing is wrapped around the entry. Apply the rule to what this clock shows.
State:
{"hour": 11, "minute": 50}
